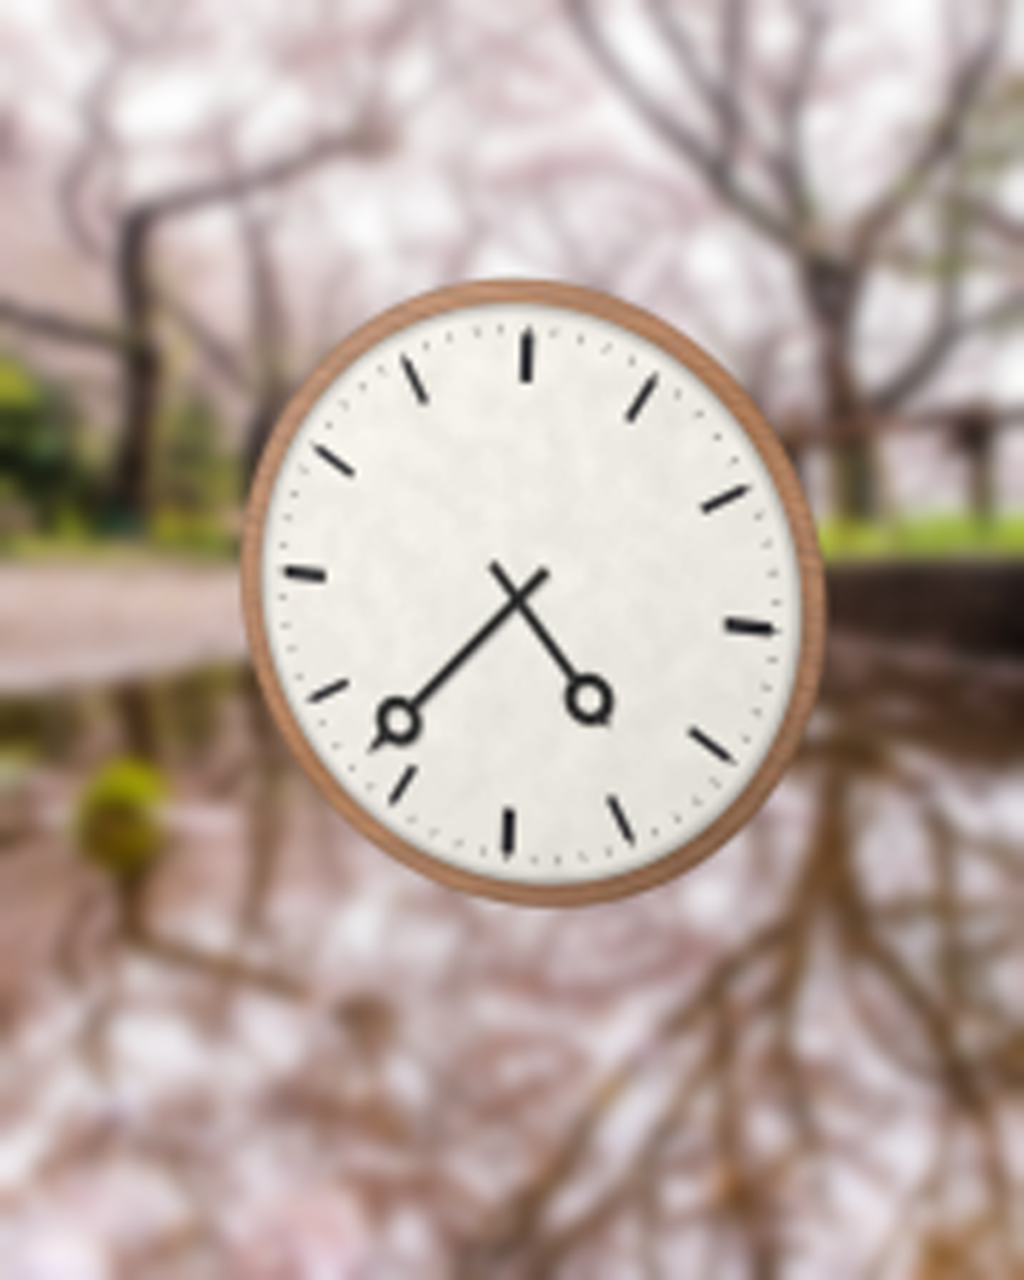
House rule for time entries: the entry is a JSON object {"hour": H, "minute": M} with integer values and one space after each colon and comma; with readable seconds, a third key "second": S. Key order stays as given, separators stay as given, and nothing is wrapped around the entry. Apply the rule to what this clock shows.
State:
{"hour": 4, "minute": 37}
